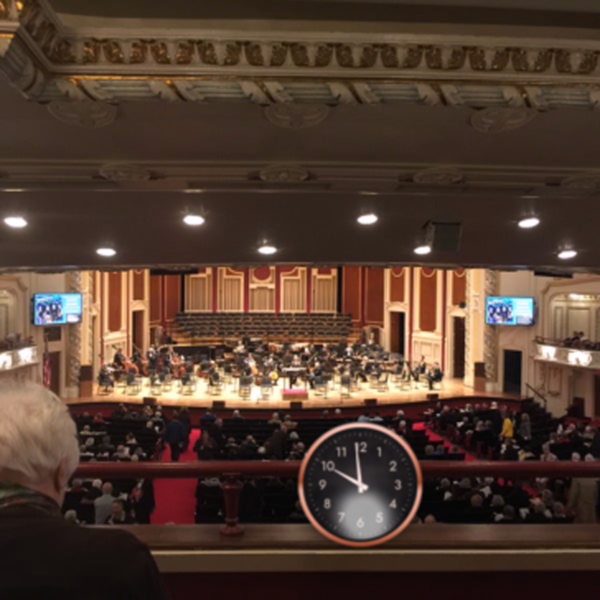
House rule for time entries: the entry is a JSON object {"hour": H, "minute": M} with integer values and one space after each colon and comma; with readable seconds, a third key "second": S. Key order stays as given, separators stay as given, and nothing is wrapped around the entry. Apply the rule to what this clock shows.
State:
{"hour": 9, "minute": 59}
